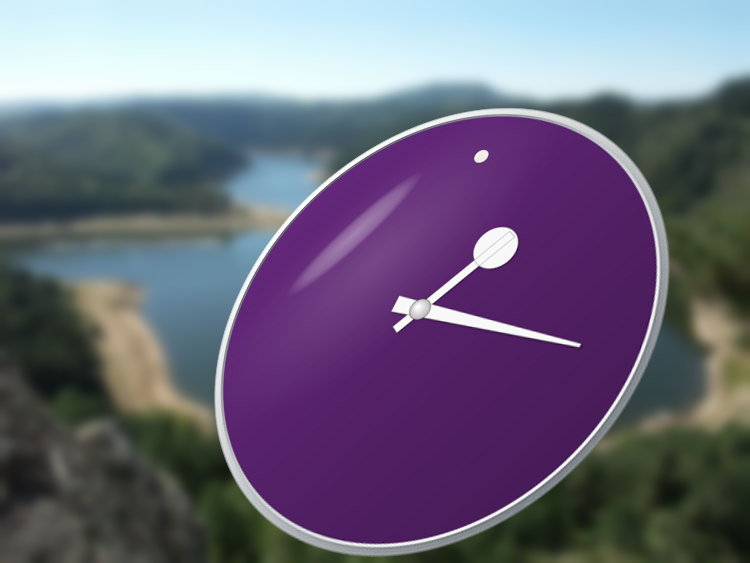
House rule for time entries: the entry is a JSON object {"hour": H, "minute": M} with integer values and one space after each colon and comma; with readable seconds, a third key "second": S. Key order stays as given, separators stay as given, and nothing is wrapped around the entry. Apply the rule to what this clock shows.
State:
{"hour": 1, "minute": 16}
